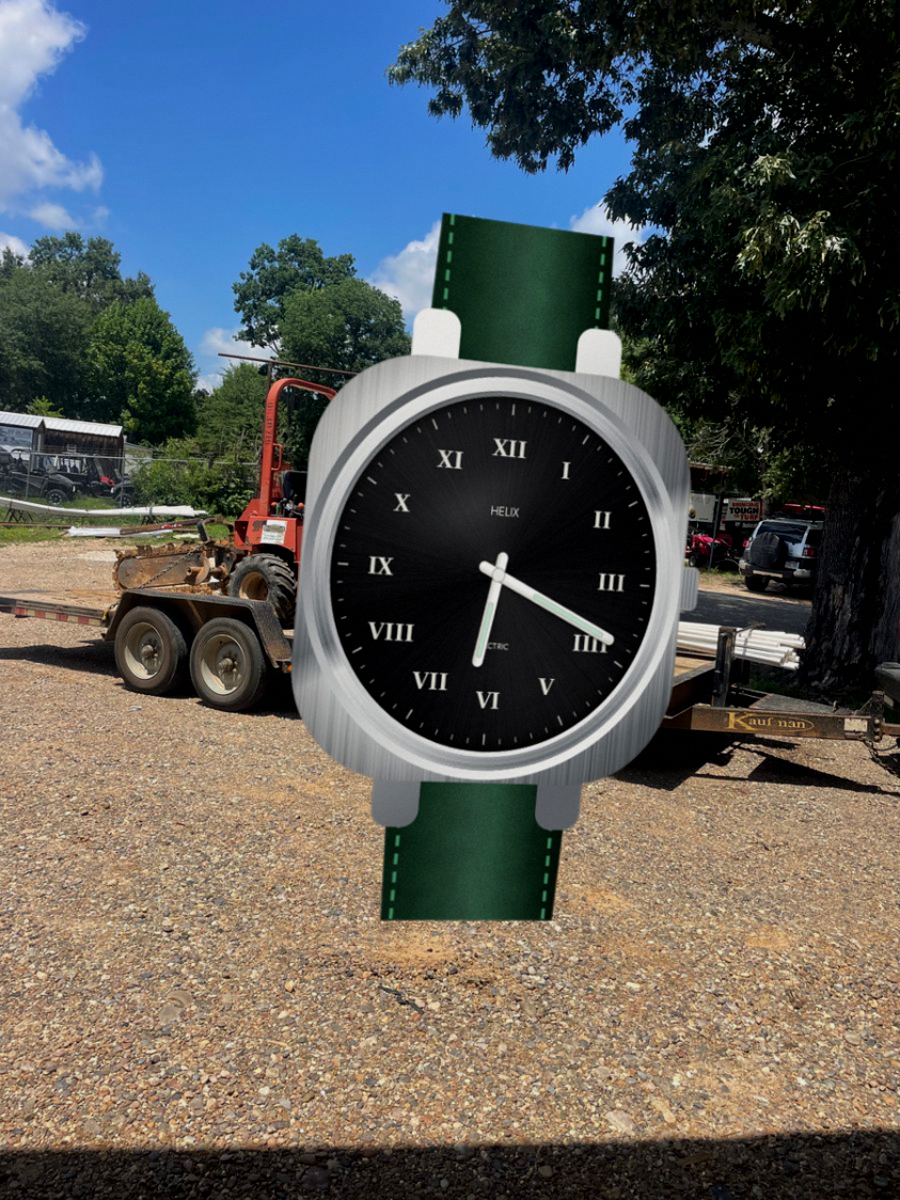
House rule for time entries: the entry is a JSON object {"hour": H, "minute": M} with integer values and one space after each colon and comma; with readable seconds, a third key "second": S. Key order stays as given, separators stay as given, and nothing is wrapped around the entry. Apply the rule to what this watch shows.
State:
{"hour": 6, "minute": 19}
